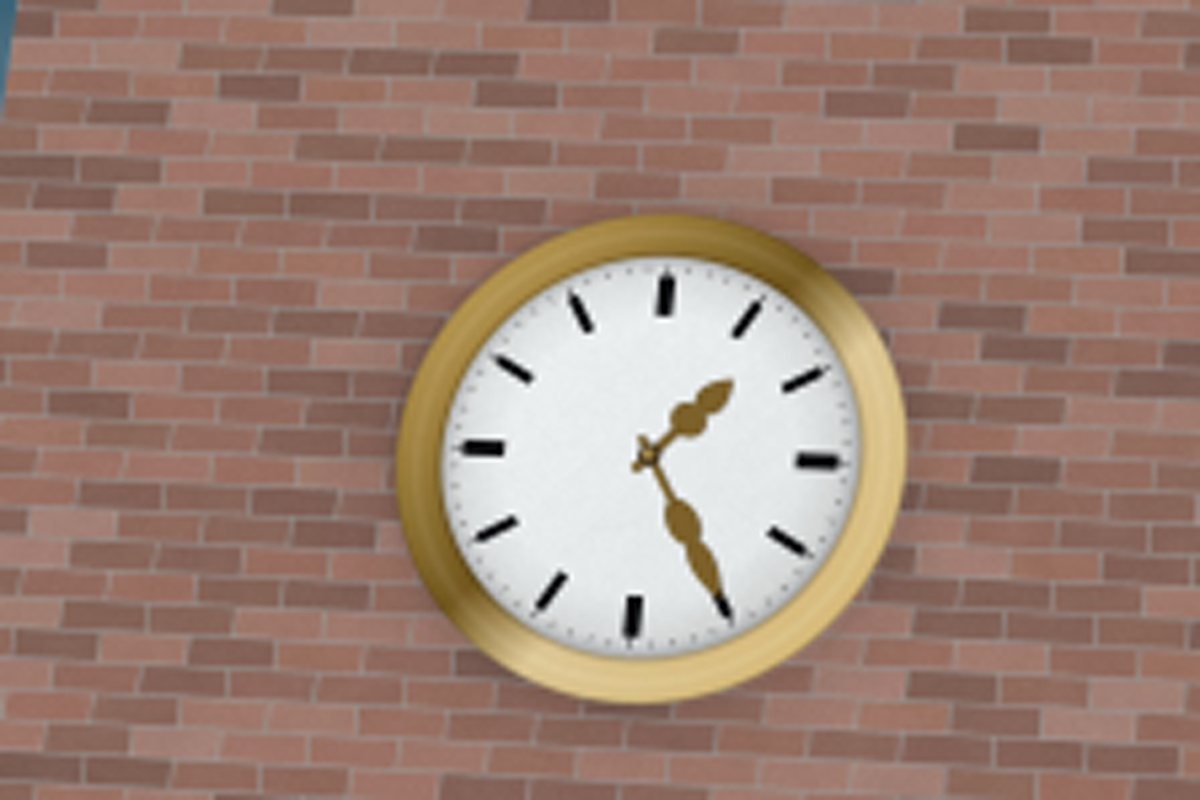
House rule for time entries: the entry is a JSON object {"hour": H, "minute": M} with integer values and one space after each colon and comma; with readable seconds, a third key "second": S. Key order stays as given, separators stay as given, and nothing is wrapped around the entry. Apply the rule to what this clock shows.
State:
{"hour": 1, "minute": 25}
